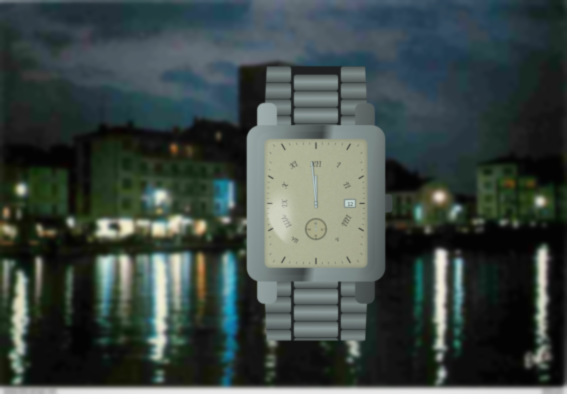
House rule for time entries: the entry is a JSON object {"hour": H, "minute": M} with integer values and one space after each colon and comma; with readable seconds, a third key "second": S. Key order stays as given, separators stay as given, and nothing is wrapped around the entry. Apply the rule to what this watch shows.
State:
{"hour": 11, "minute": 59}
